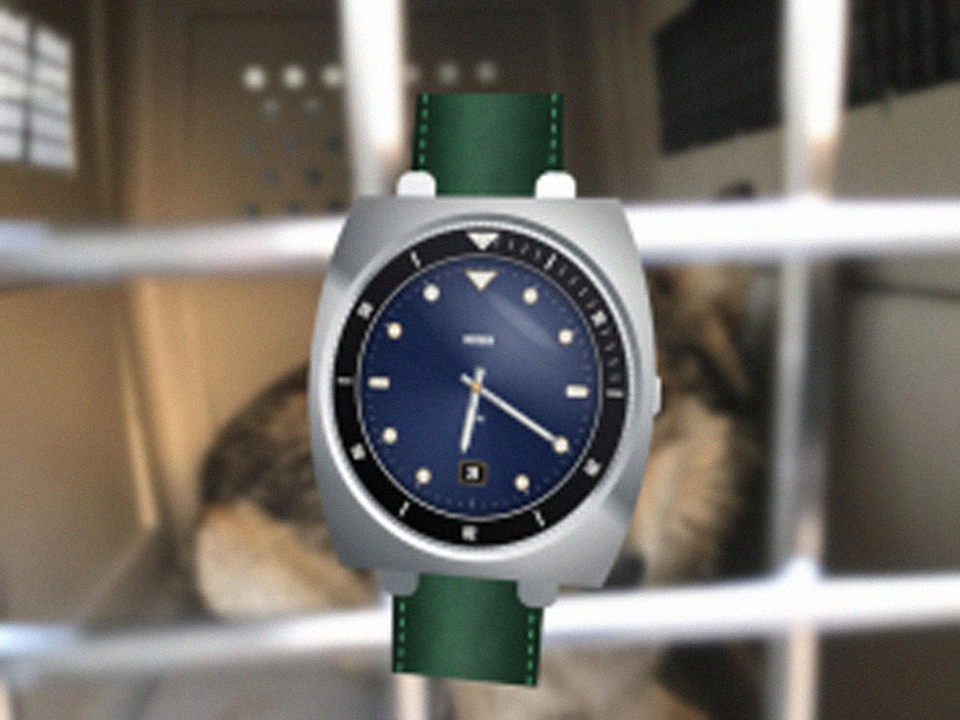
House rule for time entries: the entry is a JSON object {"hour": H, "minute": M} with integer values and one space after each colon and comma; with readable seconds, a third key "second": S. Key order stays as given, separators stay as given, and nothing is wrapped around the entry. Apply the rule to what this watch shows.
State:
{"hour": 6, "minute": 20}
